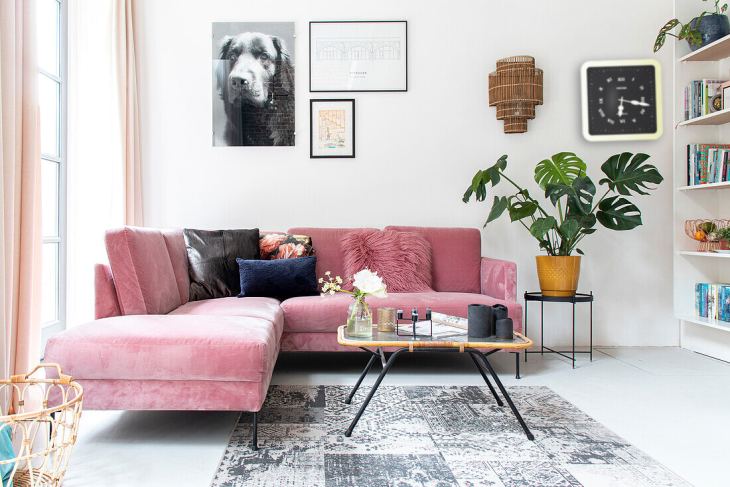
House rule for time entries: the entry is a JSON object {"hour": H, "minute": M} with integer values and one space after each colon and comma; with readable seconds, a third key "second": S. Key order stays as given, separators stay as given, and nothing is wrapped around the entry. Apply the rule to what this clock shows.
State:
{"hour": 6, "minute": 17}
